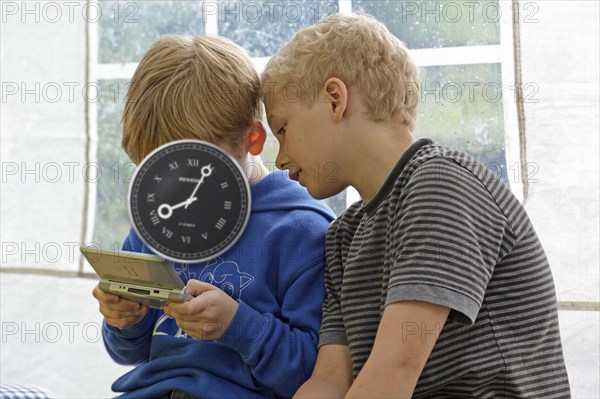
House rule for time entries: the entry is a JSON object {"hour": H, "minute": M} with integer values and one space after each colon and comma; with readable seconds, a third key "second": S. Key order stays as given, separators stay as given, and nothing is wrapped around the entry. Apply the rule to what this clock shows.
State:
{"hour": 8, "minute": 4}
